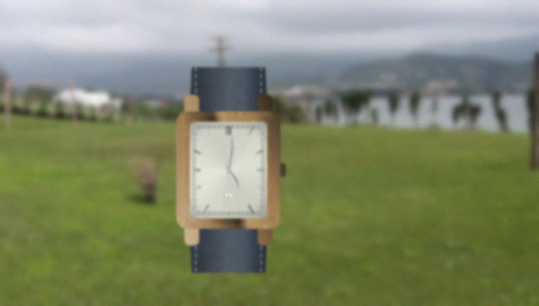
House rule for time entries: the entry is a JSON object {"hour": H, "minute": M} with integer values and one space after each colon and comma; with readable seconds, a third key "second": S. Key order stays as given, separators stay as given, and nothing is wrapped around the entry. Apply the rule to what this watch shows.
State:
{"hour": 5, "minute": 1}
